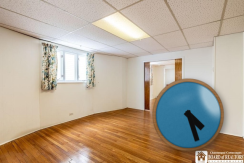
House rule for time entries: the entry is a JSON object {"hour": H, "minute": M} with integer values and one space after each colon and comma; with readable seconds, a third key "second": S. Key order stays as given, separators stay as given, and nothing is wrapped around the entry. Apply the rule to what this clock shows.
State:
{"hour": 4, "minute": 27}
